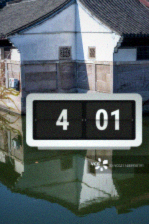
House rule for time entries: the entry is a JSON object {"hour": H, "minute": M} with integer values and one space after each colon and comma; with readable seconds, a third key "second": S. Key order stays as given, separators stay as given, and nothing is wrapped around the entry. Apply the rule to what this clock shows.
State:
{"hour": 4, "minute": 1}
